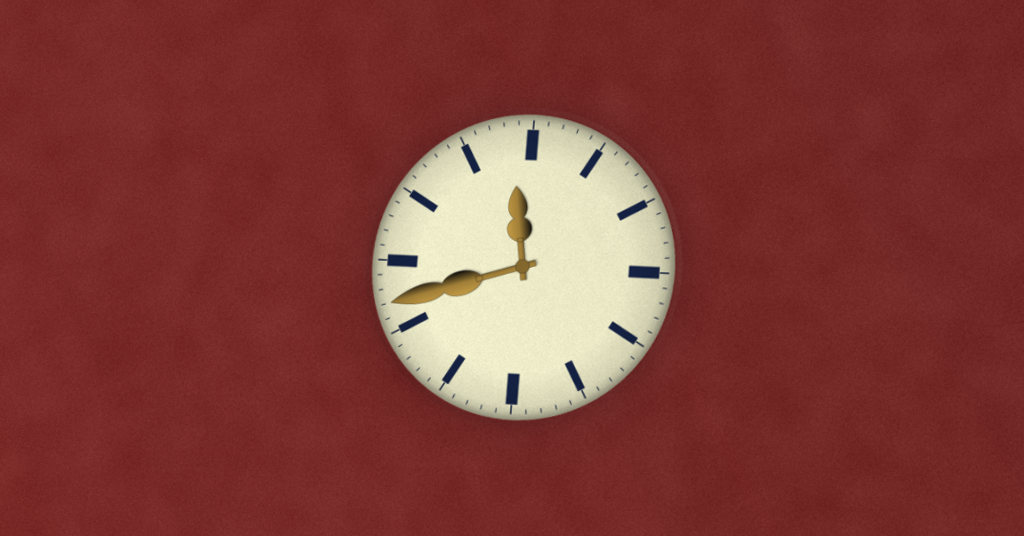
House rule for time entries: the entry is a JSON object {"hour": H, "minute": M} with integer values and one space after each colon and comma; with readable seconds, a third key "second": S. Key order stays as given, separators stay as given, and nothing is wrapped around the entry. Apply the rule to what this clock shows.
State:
{"hour": 11, "minute": 42}
